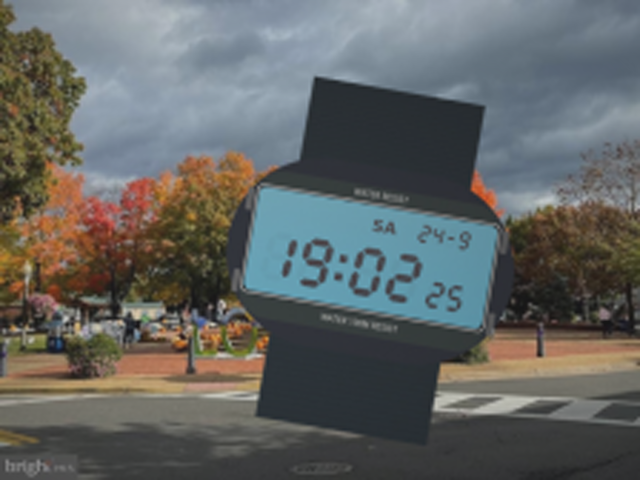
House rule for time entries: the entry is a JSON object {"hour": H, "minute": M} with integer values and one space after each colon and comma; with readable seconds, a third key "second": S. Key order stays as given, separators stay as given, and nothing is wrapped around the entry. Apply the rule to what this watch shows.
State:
{"hour": 19, "minute": 2, "second": 25}
